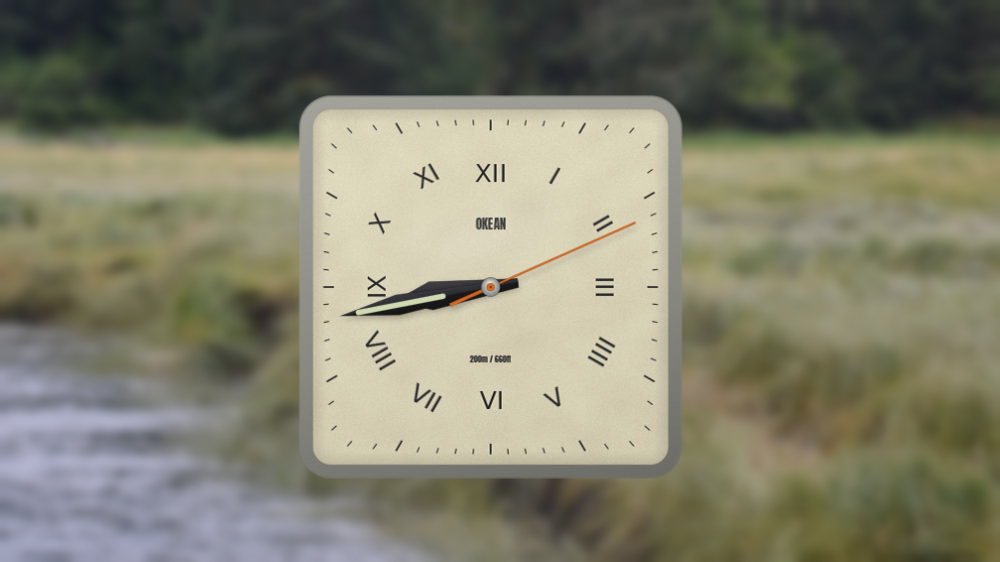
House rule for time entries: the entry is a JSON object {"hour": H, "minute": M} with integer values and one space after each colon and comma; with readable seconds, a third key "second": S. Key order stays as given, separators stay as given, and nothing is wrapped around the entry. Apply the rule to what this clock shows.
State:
{"hour": 8, "minute": 43, "second": 11}
